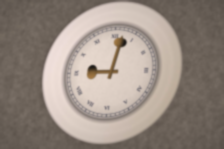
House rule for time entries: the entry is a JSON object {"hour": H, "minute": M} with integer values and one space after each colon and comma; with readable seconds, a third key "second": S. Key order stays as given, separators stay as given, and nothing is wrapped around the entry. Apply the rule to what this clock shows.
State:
{"hour": 9, "minute": 2}
